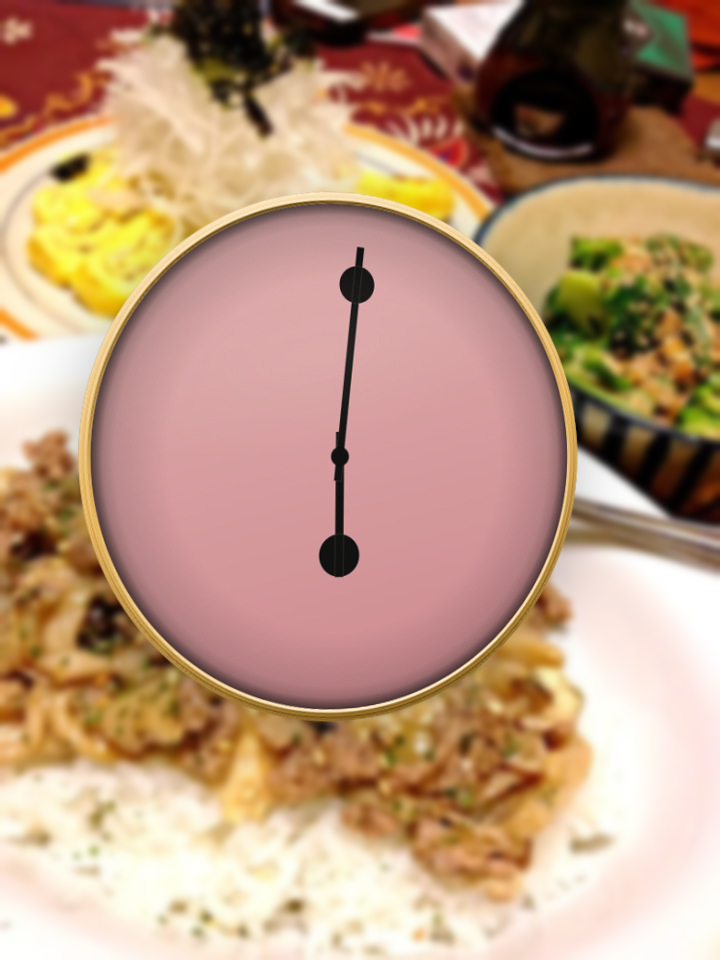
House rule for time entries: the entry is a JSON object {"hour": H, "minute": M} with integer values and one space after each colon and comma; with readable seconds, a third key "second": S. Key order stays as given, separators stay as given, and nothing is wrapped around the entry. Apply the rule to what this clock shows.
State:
{"hour": 6, "minute": 1}
